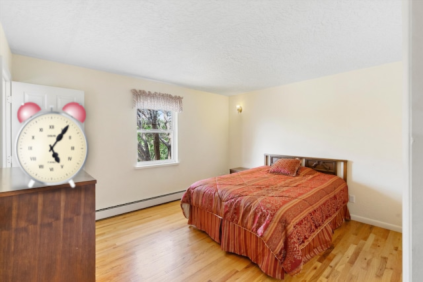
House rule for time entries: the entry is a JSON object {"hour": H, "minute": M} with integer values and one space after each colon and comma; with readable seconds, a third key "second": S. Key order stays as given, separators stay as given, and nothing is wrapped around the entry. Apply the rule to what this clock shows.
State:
{"hour": 5, "minute": 6}
